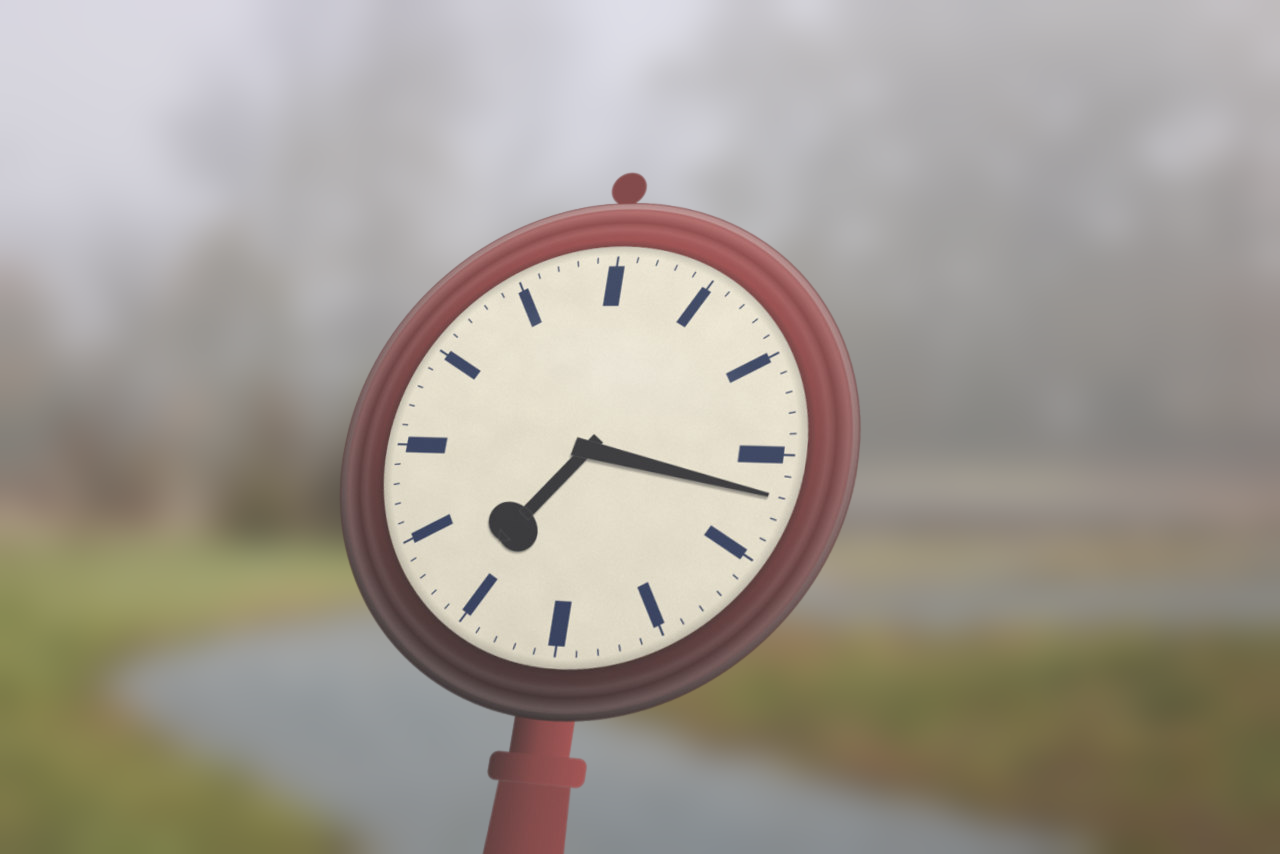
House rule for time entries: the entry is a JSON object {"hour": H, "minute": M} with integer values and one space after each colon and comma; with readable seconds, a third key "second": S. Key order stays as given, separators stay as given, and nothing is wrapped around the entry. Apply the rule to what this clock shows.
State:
{"hour": 7, "minute": 17}
